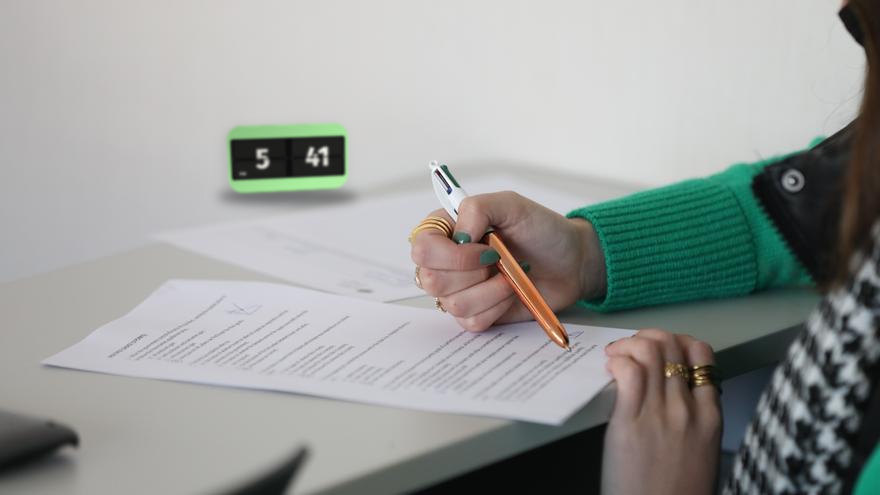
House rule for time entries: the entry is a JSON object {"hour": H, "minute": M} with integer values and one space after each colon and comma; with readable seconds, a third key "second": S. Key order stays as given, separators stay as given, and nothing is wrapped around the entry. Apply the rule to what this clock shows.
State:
{"hour": 5, "minute": 41}
